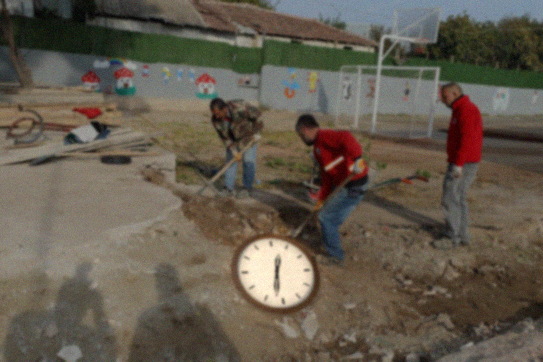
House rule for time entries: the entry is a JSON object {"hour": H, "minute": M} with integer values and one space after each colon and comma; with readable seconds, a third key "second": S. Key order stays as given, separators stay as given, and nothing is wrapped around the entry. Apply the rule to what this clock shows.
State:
{"hour": 12, "minute": 32}
